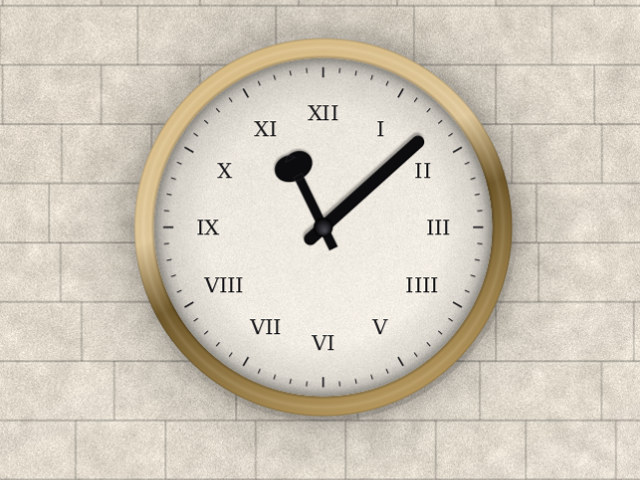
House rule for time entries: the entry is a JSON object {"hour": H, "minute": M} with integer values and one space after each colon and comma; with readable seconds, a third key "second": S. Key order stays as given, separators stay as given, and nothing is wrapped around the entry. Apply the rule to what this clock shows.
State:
{"hour": 11, "minute": 8}
